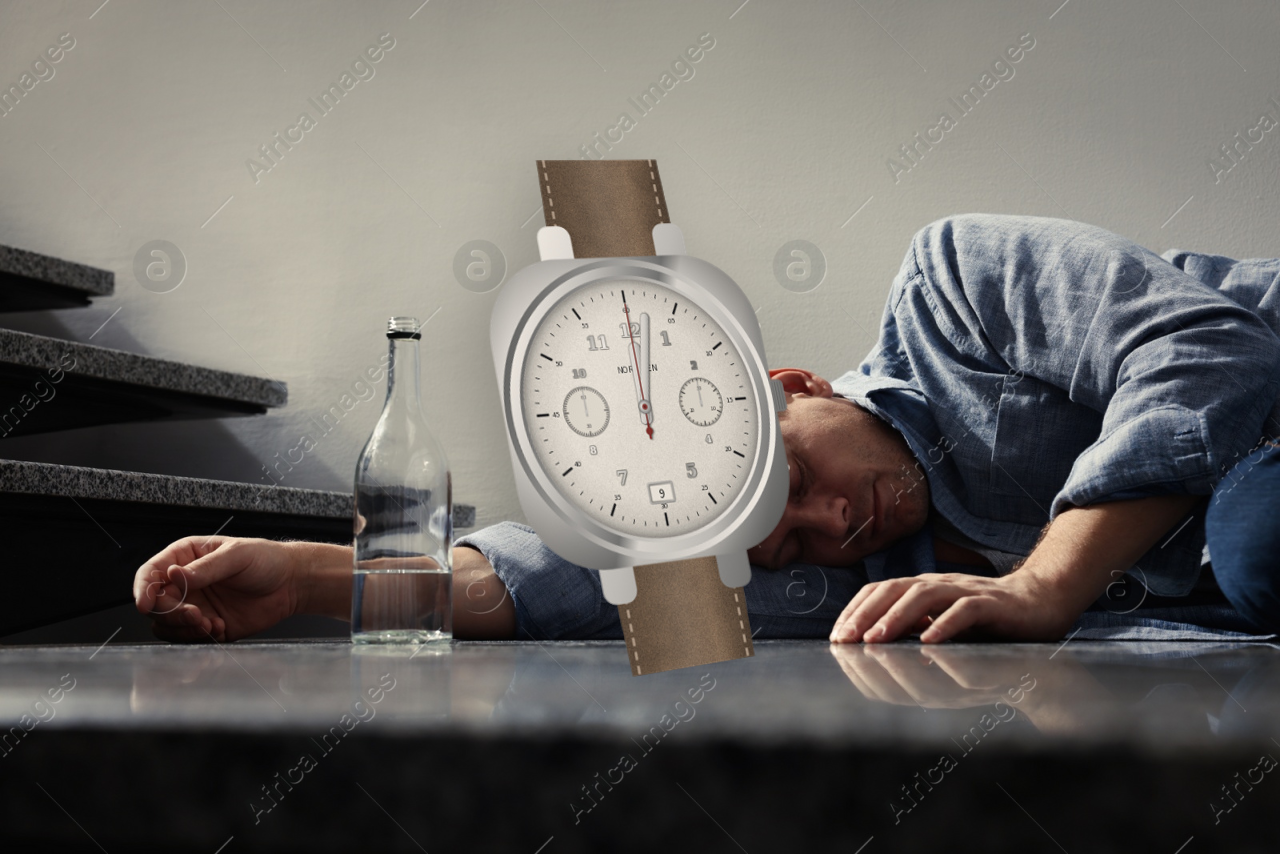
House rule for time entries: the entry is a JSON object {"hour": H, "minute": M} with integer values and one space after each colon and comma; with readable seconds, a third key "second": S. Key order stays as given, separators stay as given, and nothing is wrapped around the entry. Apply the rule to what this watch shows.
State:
{"hour": 12, "minute": 2}
